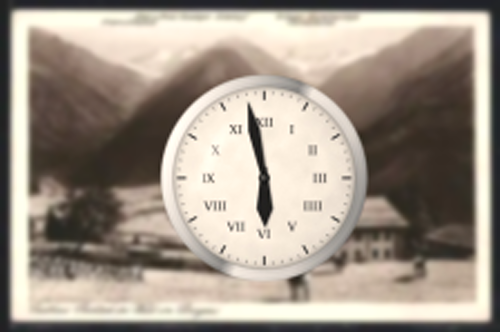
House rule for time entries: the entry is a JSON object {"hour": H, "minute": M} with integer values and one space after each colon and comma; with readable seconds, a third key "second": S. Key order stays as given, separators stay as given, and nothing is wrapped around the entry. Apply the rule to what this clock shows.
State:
{"hour": 5, "minute": 58}
